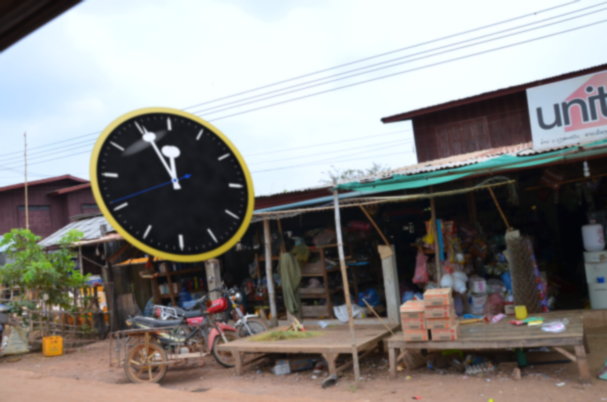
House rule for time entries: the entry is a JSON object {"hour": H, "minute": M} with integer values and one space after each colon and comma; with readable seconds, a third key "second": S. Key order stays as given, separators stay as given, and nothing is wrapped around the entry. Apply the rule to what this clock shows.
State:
{"hour": 11, "minute": 55, "second": 41}
